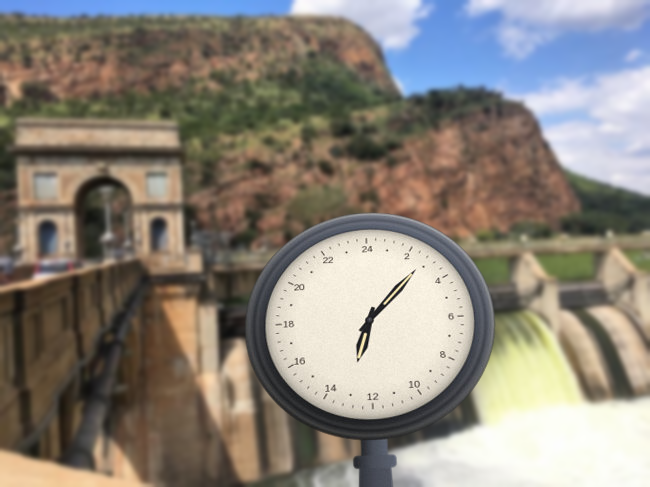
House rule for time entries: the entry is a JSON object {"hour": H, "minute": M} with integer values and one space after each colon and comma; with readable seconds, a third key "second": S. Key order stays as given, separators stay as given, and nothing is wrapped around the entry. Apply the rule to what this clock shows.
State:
{"hour": 13, "minute": 7}
